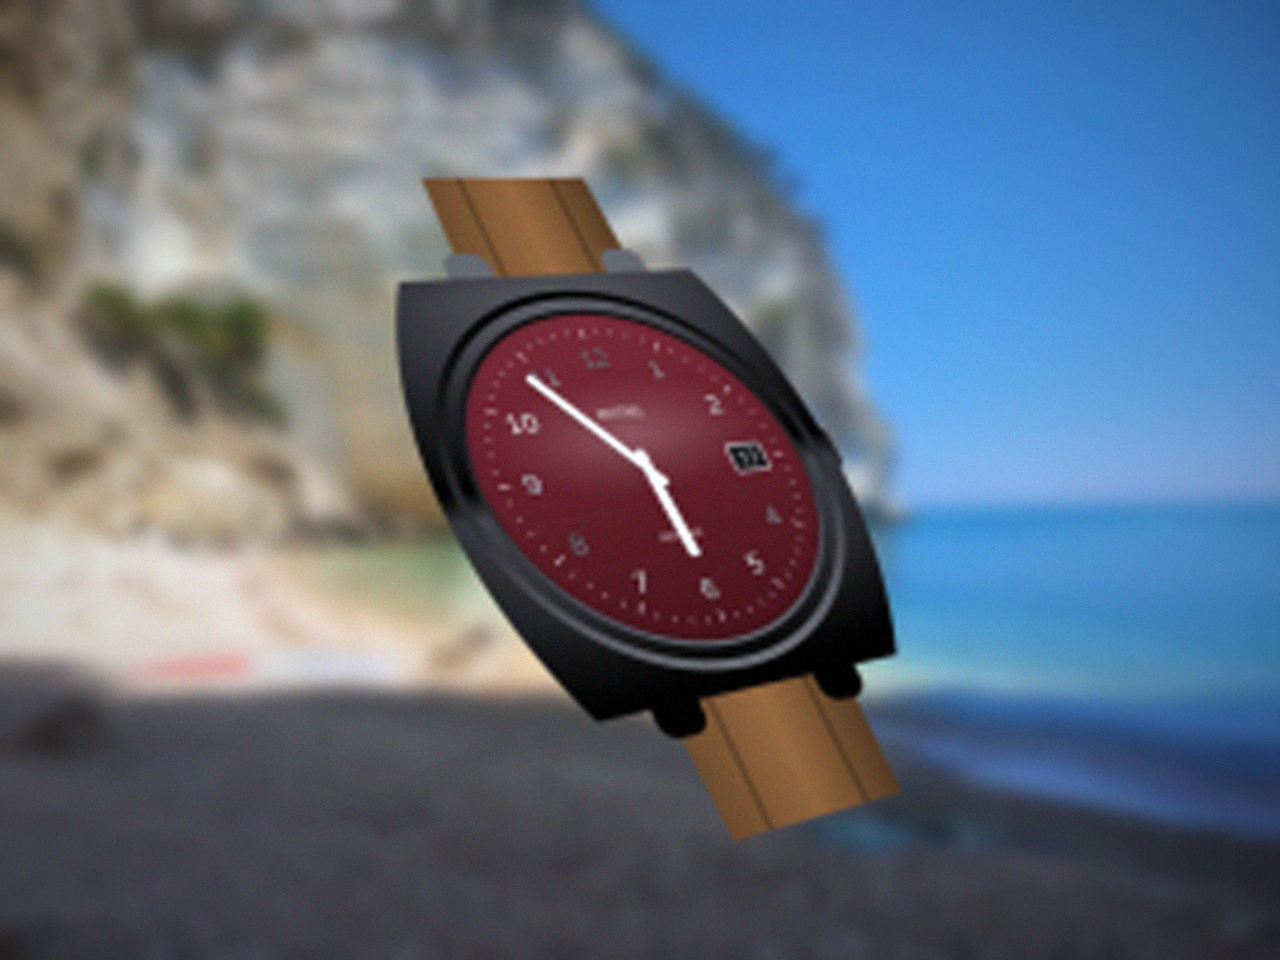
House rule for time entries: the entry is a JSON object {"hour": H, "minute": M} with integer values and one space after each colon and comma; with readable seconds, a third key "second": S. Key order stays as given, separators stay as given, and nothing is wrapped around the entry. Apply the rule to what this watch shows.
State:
{"hour": 5, "minute": 54}
